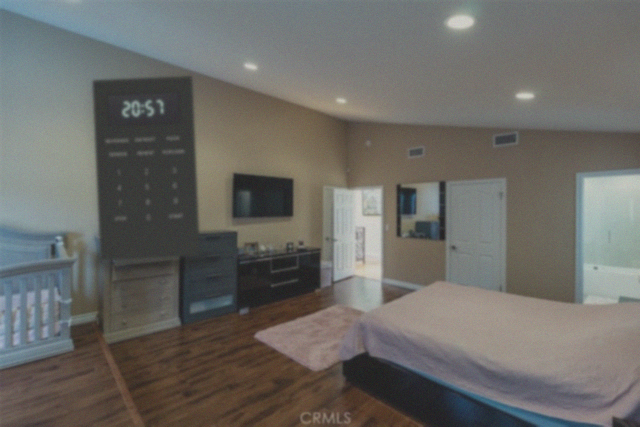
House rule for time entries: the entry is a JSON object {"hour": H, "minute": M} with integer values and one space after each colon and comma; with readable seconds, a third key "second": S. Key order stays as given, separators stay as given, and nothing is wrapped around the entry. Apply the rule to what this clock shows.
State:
{"hour": 20, "minute": 57}
